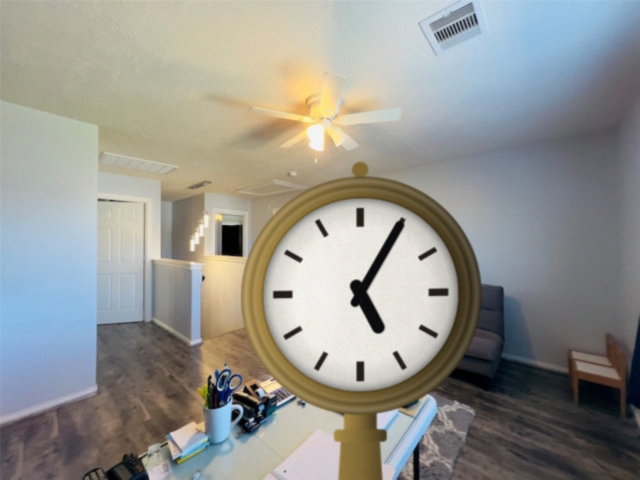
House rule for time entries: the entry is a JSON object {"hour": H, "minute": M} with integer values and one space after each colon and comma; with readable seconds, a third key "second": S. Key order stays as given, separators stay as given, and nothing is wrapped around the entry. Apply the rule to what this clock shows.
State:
{"hour": 5, "minute": 5}
